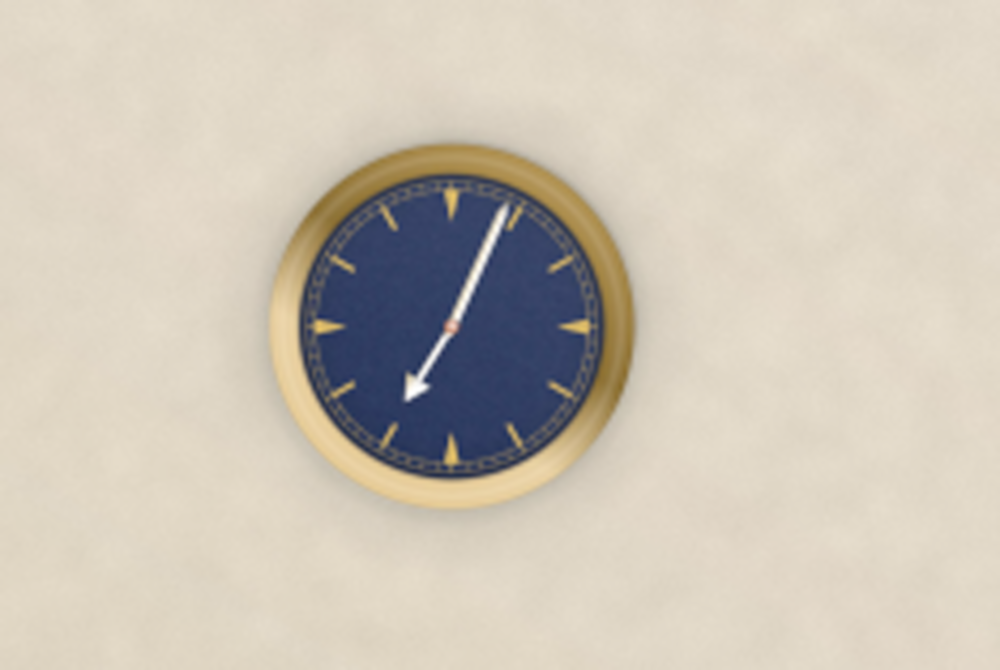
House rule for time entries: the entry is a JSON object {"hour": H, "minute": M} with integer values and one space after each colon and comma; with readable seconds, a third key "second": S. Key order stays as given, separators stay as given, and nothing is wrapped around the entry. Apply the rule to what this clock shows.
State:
{"hour": 7, "minute": 4}
